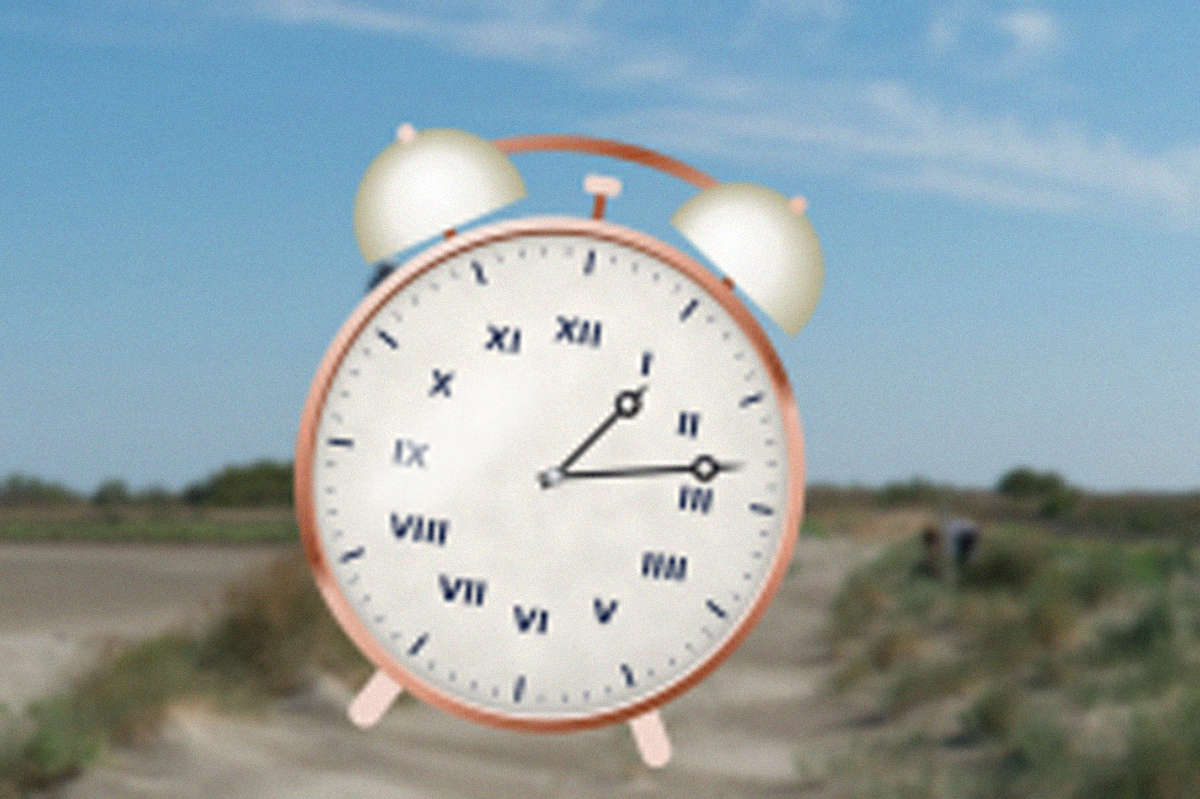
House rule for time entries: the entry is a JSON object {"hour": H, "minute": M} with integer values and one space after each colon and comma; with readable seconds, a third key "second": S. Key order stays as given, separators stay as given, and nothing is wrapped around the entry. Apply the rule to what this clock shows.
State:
{"hour": 1, "minute": 13}
